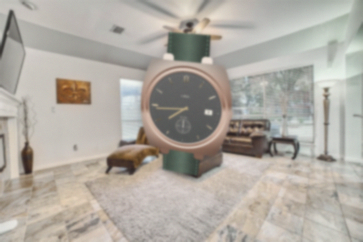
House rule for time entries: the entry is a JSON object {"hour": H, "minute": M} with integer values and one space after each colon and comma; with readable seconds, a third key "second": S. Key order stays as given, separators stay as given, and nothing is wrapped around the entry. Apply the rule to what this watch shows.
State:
{"hour": 7, "minute": 44}
